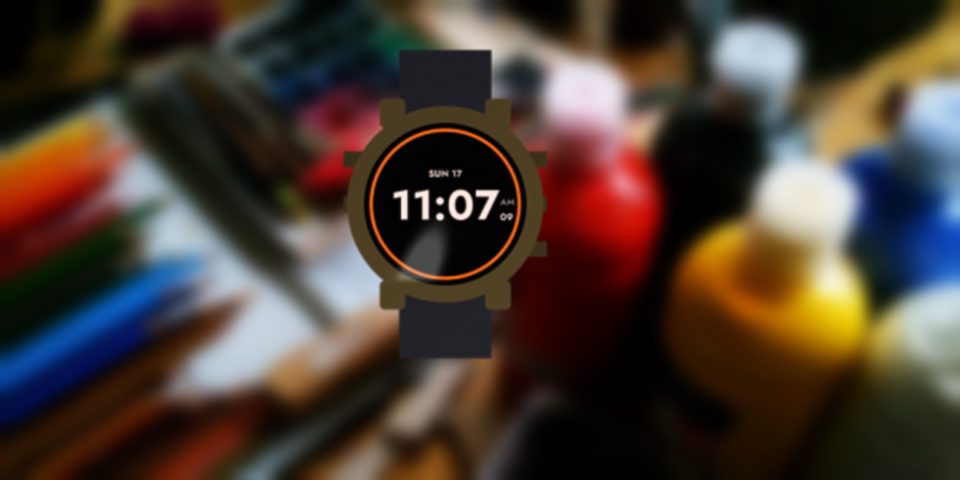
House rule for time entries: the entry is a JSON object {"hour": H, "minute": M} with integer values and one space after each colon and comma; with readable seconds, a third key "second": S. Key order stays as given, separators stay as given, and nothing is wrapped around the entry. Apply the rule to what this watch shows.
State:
{"hour": 11, "minute": 7}
